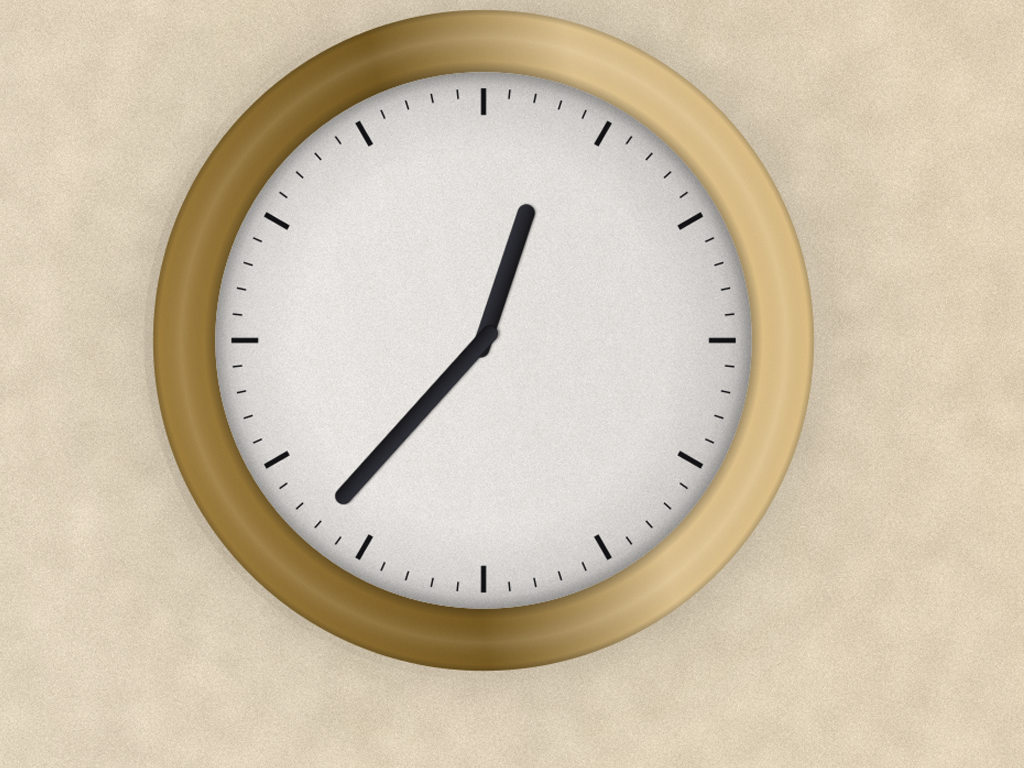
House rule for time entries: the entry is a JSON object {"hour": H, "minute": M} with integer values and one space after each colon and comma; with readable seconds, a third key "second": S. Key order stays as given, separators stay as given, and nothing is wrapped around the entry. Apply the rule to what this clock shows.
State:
{"hour": 12, "minute": 37}
